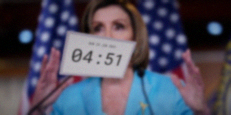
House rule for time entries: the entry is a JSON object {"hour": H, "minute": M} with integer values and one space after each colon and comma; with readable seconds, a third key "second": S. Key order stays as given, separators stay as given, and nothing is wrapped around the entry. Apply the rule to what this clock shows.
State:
{"hour": 4, "minute": 51}
